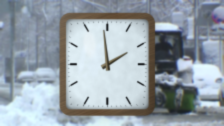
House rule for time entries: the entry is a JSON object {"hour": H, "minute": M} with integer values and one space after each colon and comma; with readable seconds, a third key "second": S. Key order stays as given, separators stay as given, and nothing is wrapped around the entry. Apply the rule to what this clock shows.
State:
{"hour": 1, "minute": 59}
